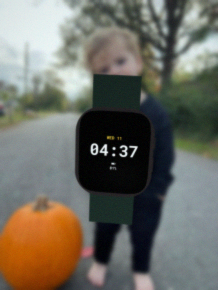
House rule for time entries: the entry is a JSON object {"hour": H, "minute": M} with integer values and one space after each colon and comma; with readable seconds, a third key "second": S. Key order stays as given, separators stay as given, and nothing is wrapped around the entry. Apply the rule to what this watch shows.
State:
{"hour": 4, "minute": 37}
